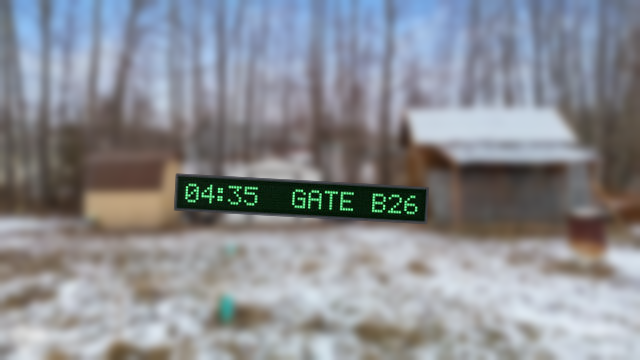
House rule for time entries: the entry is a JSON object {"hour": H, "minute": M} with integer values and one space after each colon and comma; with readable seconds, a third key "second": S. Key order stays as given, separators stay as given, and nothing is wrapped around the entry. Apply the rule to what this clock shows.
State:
{"hour": 4, "minute": 35}
